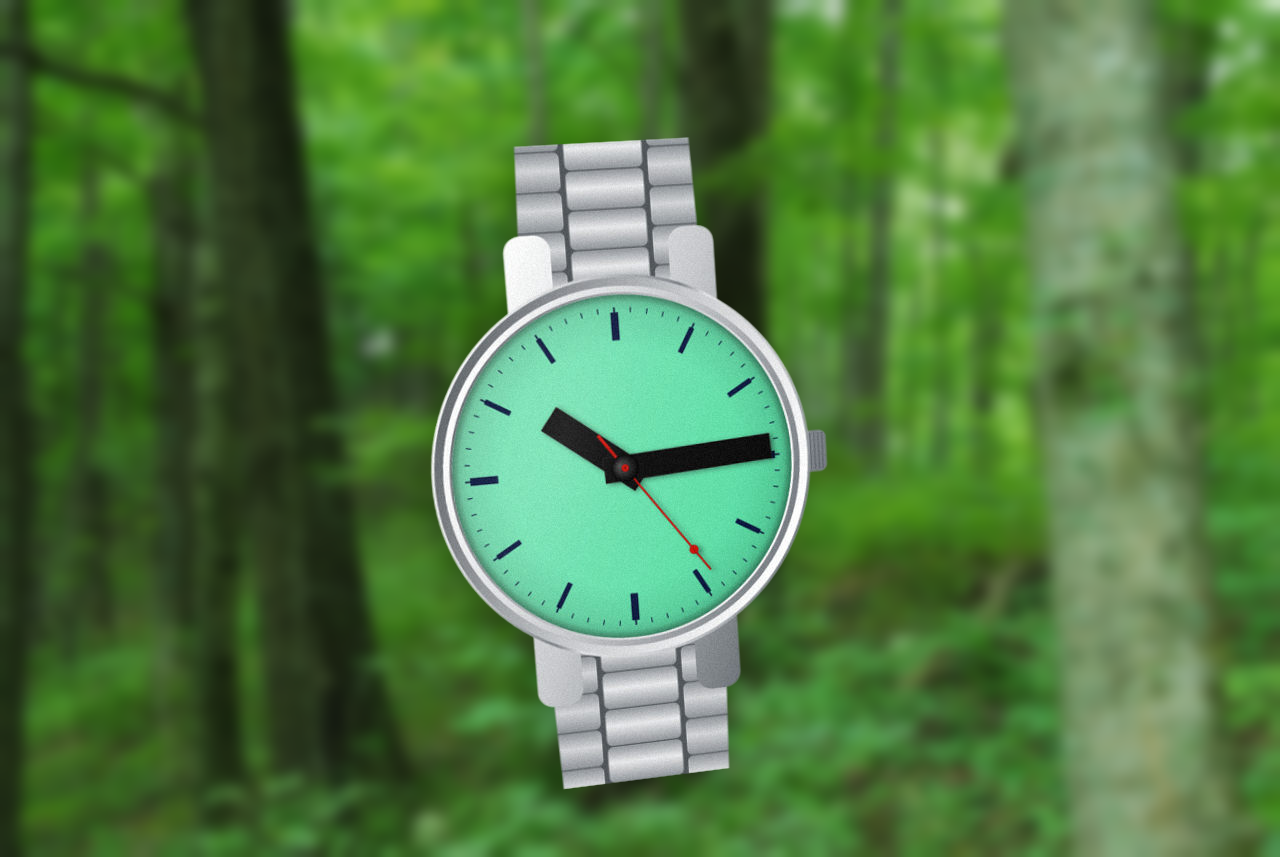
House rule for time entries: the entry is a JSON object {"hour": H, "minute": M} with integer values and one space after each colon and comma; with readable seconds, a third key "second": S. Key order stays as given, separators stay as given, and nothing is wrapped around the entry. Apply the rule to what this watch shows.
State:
{"hour": 10, "minute": 14, "second": 24}
